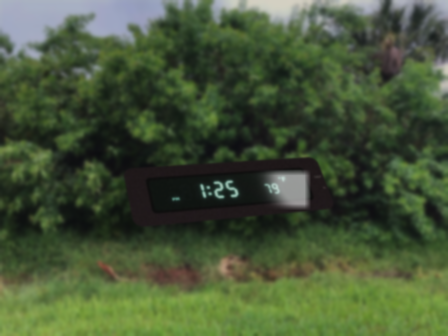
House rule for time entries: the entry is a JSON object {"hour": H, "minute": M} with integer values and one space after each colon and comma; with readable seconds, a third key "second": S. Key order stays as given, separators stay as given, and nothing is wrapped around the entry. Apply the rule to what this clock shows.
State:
{"hour": 1, "minute": 25}
